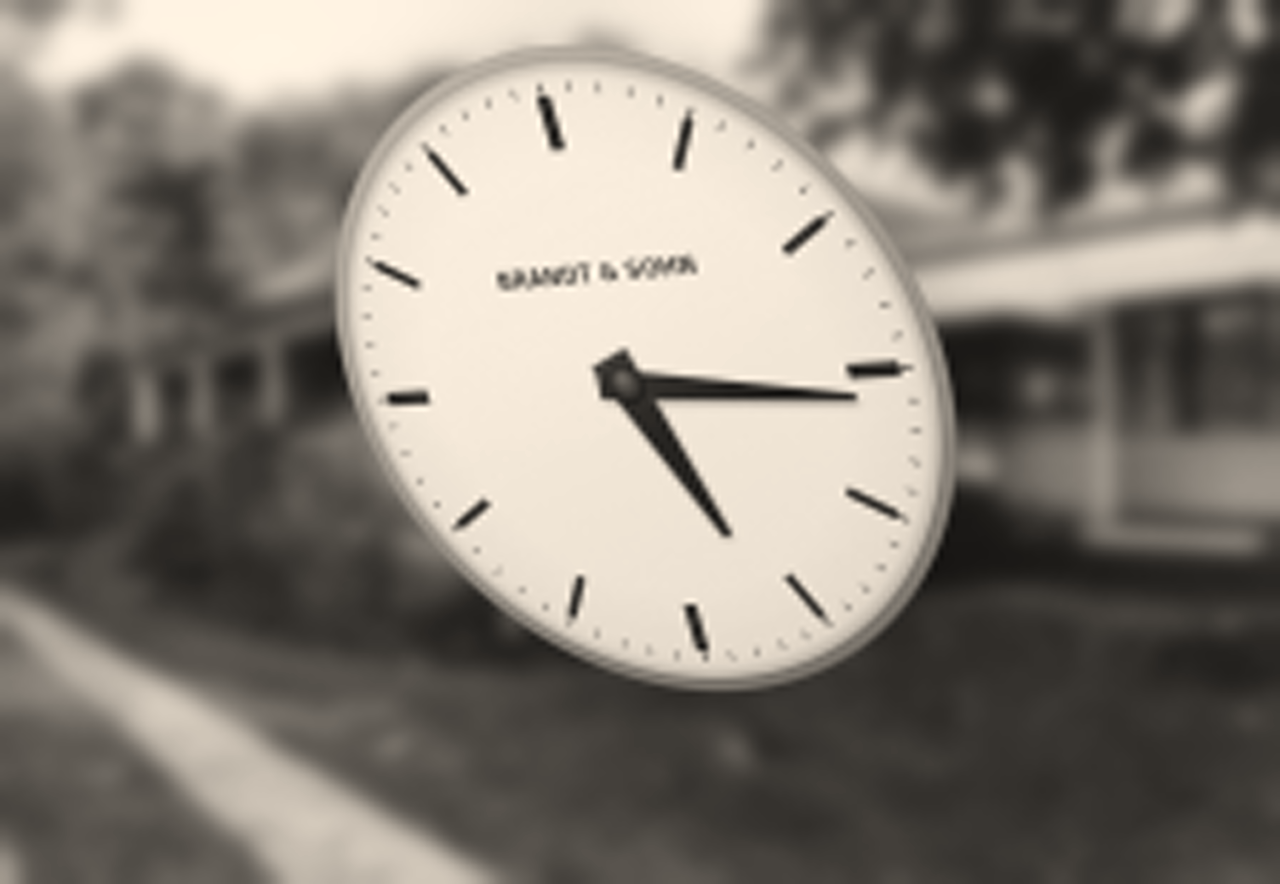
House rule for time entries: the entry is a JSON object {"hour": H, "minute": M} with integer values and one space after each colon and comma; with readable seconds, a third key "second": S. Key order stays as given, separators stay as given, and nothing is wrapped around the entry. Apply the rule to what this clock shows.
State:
{"hour": 5, "minute": 16}
